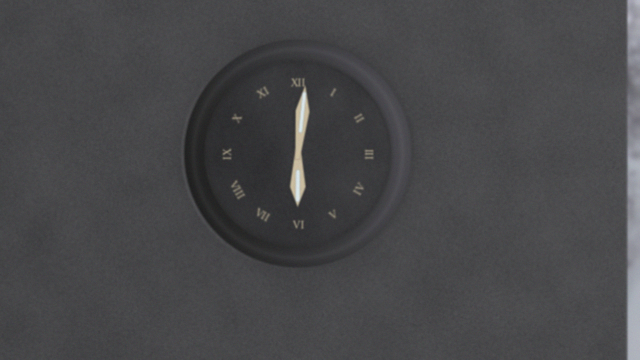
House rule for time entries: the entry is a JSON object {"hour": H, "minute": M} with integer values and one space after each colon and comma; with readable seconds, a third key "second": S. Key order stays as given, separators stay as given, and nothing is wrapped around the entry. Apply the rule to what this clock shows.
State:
{"hour": 6, "minute": 1}
